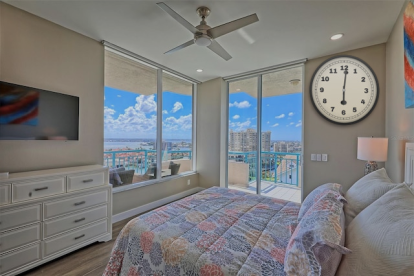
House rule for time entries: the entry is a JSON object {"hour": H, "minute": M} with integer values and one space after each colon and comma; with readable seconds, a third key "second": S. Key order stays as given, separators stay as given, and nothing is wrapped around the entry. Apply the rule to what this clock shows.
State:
{"hour": 6, "minute": 1}
